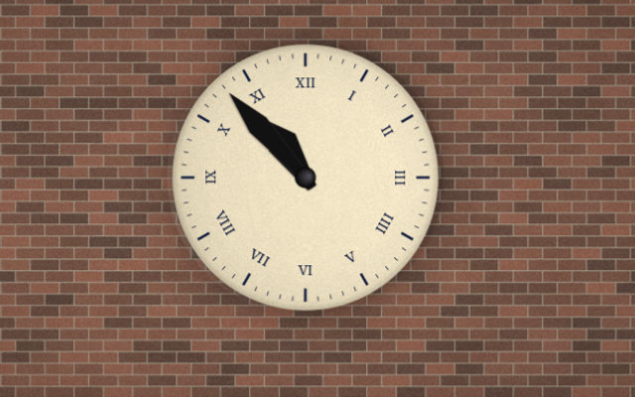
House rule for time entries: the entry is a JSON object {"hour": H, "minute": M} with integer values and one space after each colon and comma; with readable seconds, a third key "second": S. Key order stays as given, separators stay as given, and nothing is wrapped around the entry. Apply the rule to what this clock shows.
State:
{"hour": 10, "minute": 53}
